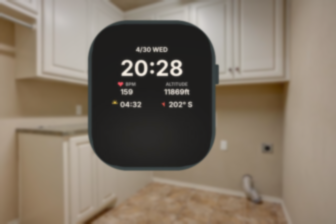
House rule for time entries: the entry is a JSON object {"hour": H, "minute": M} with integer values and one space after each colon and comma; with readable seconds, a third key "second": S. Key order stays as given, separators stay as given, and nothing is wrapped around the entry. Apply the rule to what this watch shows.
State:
{"hour": 20, "minute": 28}
